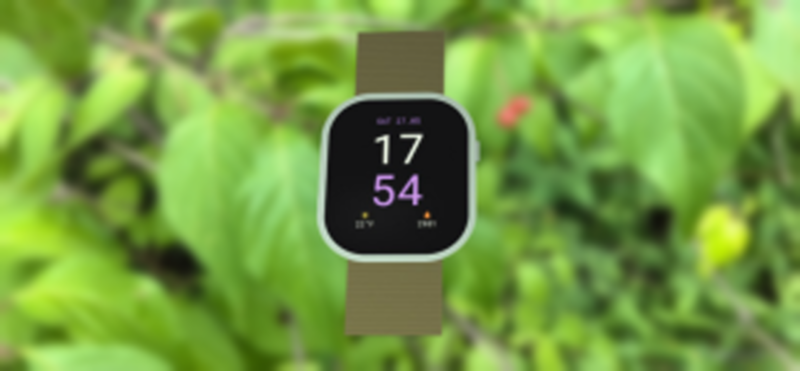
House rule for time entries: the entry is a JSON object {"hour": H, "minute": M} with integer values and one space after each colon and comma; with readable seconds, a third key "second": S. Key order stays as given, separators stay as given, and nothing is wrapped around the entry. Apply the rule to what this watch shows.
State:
{"hour": 17, "minute": 54}
